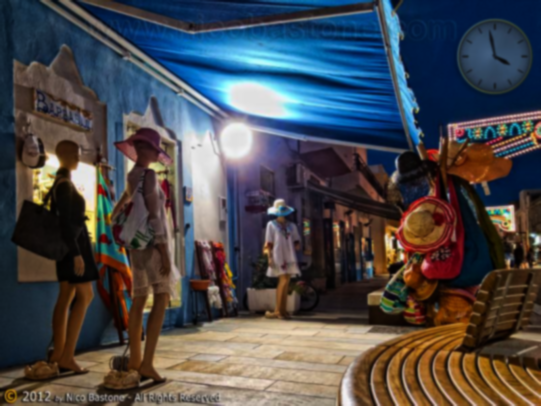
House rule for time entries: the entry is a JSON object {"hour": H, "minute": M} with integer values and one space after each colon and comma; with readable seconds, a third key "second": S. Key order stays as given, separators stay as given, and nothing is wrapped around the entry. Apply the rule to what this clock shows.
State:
{"hour": 3, "minute": 58}
